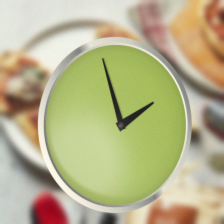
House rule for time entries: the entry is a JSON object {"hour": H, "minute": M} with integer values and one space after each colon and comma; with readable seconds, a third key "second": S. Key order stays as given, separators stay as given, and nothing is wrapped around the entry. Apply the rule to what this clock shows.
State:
{"hour": 1, "minute": 57}
